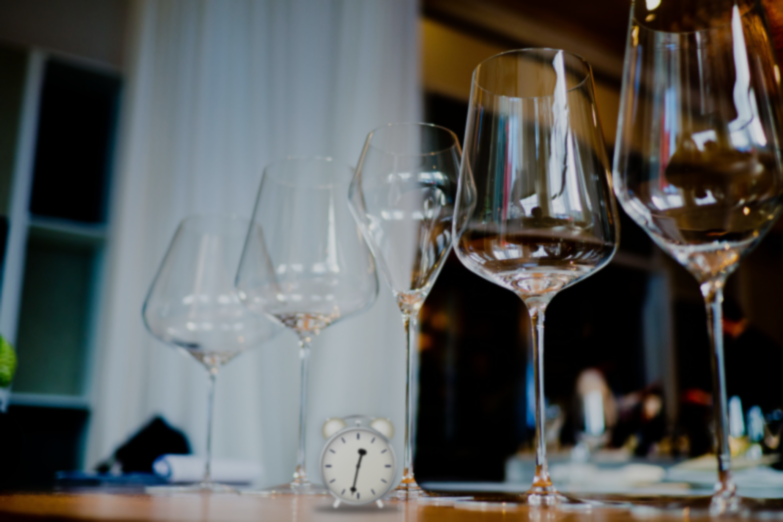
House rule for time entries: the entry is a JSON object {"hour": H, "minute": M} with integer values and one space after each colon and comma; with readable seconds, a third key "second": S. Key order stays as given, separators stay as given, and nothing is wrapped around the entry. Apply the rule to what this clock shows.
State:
{"hour": 12, "minute": 32}
